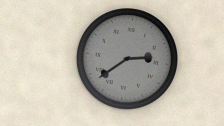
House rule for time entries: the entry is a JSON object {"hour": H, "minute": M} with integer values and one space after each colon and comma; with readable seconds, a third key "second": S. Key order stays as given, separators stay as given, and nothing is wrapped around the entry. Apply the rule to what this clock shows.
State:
{"hour": 2, "minute": 38}
